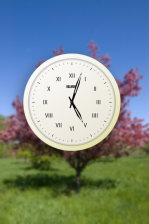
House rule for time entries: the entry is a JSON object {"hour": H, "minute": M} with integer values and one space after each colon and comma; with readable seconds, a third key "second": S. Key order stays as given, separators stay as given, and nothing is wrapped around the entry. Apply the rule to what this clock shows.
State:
{"hour": 5, "minute": 3}
